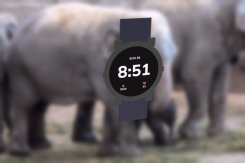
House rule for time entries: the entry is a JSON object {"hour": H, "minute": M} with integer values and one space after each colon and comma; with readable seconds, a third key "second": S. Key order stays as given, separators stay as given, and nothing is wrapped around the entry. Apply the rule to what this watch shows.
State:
{"hour": 8, "minute": 51}
